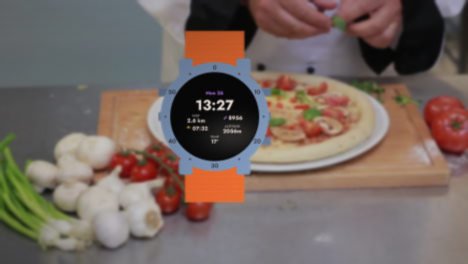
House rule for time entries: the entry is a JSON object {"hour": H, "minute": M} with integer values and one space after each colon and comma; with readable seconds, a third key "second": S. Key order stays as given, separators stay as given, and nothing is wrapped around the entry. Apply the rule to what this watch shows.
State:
{"hour": 13, "minute": 27}
